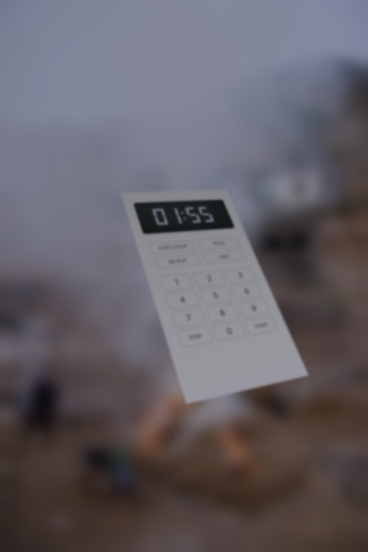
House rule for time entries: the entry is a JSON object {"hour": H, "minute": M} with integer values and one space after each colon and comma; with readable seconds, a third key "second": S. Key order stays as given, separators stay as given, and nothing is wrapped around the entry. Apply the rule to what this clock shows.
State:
{"hour": 1, "minute": 55}
